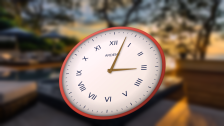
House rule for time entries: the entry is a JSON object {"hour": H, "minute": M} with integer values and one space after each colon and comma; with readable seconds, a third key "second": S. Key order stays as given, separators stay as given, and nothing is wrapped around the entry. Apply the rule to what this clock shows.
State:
{"hour": 3, "minute": 3}
